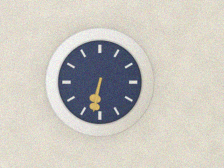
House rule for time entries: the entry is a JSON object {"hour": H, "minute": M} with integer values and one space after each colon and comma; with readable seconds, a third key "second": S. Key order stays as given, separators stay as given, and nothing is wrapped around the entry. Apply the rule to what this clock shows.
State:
{"hour": 6, "minute": 32}
